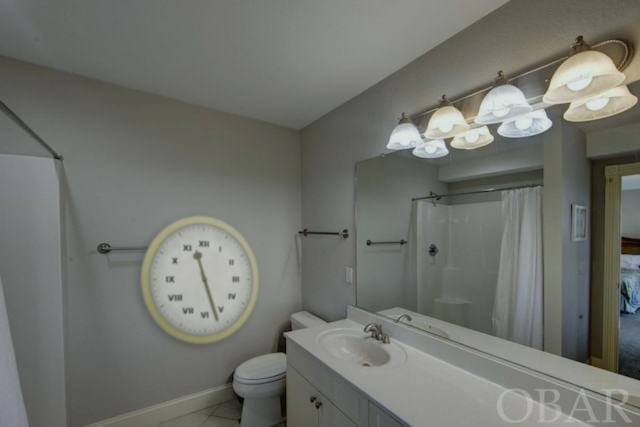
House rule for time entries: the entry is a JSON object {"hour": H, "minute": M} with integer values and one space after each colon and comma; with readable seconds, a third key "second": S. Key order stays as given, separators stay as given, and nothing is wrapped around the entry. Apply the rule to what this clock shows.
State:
{"hour": 11, "minute": 27}
